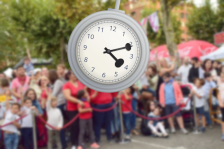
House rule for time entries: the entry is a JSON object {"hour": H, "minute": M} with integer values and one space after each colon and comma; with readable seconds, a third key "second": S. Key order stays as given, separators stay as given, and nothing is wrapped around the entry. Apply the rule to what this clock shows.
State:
{"hour": 4, "minute": 11}
